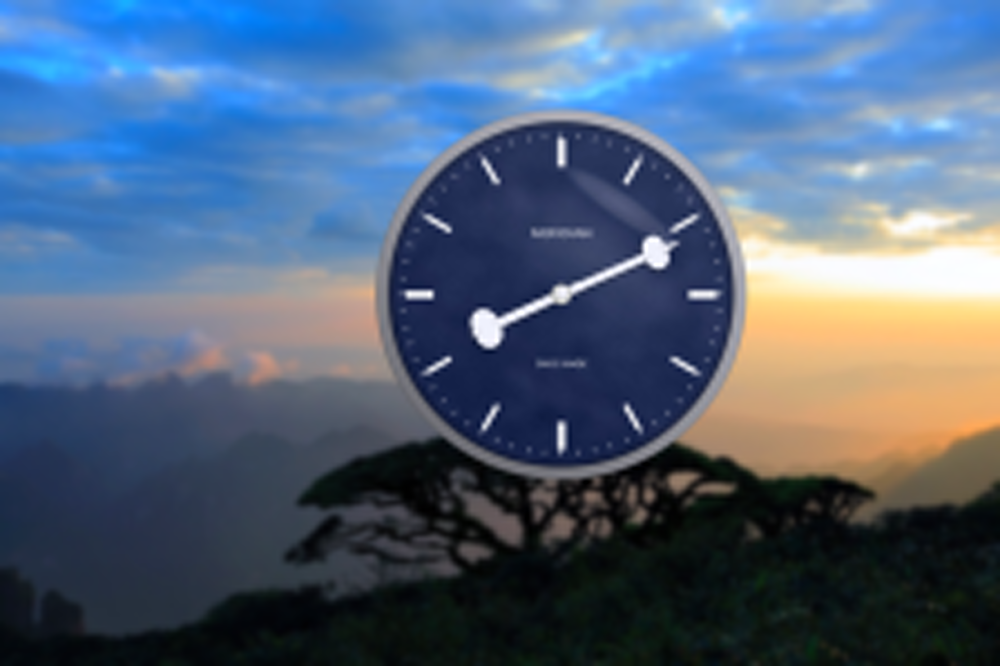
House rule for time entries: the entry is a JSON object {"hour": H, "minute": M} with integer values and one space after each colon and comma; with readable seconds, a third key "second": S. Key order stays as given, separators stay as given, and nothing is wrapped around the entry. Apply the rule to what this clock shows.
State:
{"hour": 8, "minute": 11}
